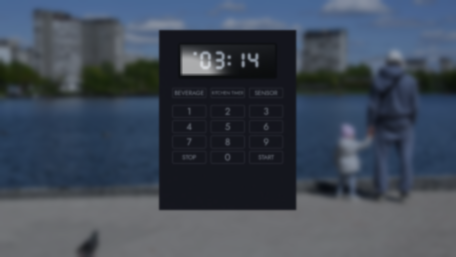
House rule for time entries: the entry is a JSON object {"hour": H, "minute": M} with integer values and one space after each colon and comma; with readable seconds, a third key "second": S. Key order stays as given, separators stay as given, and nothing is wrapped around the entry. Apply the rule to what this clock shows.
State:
{"hour": 3, "minute": 14}
